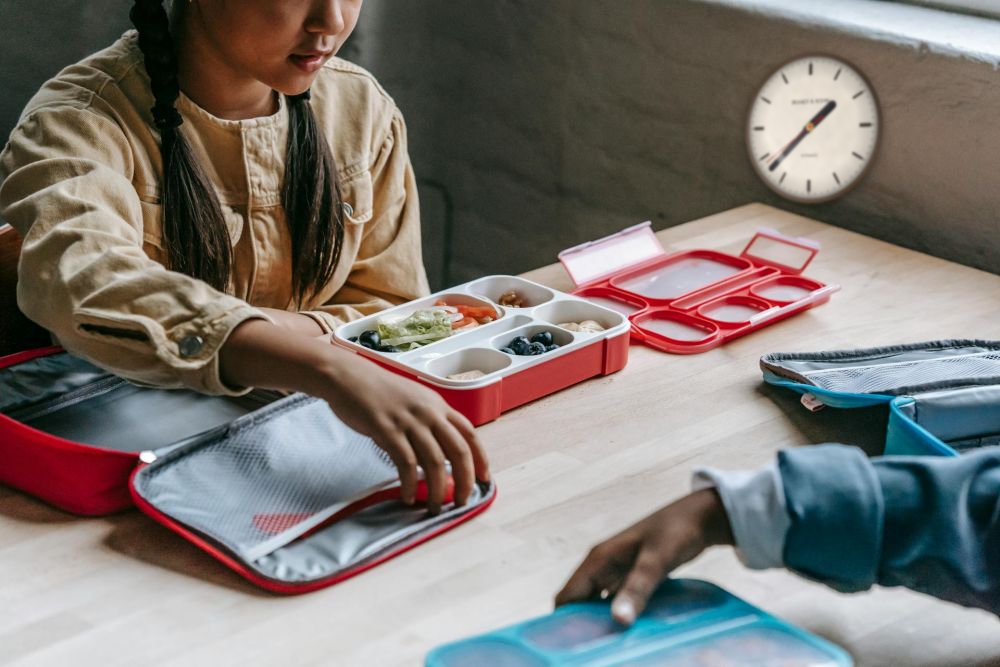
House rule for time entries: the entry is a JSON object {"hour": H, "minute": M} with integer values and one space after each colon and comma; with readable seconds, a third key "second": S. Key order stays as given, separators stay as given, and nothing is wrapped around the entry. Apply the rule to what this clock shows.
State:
{"hour": 1, "minute": 37, "second": 39}
